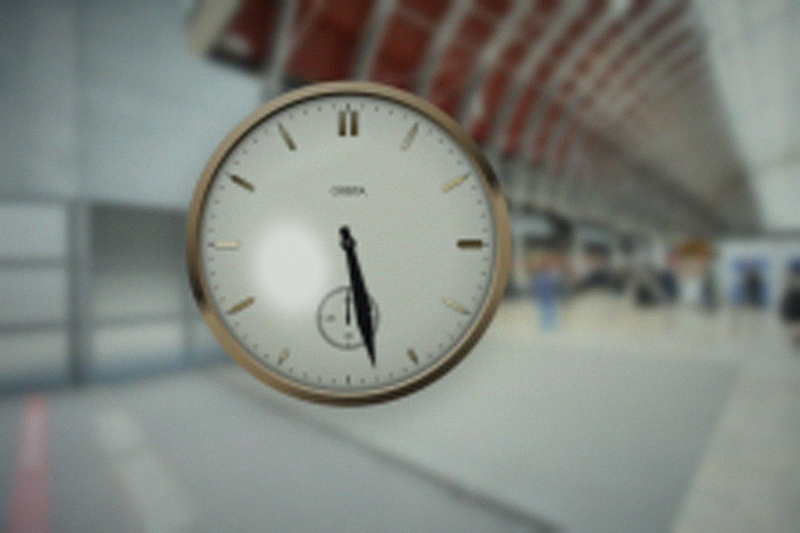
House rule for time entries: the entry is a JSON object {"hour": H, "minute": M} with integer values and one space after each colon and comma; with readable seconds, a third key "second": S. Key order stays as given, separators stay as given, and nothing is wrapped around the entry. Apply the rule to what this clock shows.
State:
{"hour": 5, "minute": 28}
